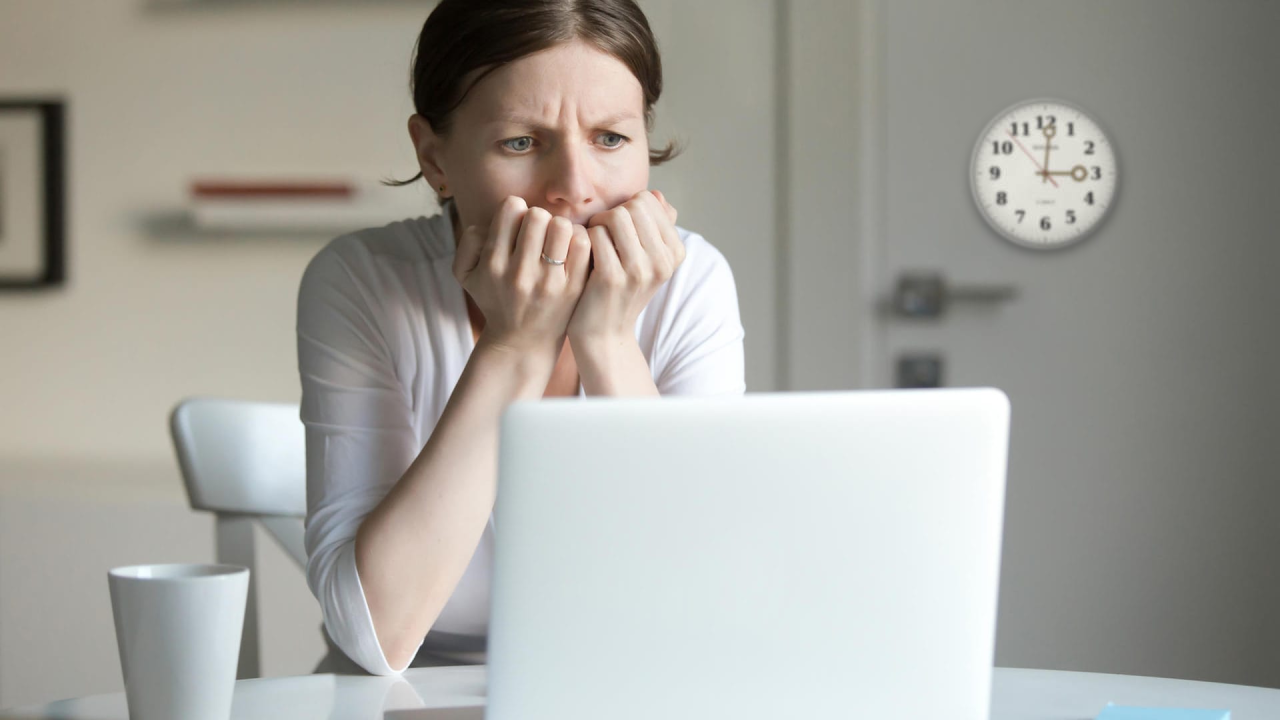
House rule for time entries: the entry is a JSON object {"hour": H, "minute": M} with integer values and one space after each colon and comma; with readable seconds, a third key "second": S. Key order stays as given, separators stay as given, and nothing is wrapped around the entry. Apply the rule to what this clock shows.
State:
{"hour": 3, "minute": 0, "second": 53}
